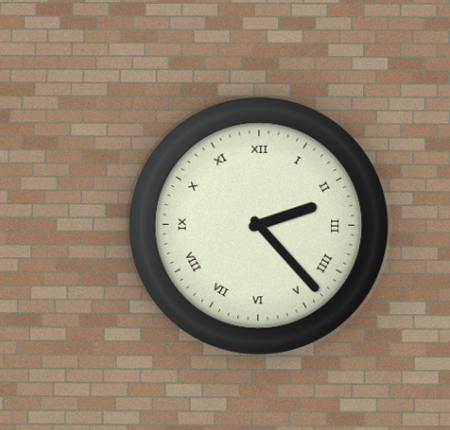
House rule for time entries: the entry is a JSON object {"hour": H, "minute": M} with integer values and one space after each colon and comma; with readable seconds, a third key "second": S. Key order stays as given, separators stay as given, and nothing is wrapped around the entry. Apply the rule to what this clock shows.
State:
{"hour": 2, "minute": 23}
